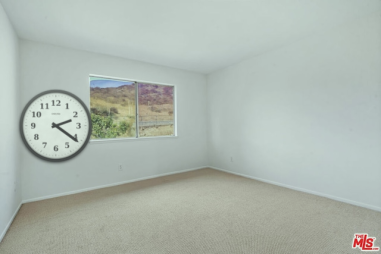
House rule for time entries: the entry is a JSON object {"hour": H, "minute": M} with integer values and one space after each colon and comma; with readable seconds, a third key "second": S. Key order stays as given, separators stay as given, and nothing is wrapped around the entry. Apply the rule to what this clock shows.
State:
{"hour": 2, "minute": 21}
